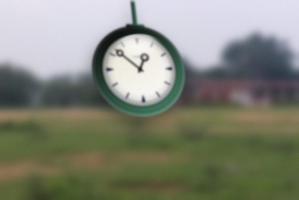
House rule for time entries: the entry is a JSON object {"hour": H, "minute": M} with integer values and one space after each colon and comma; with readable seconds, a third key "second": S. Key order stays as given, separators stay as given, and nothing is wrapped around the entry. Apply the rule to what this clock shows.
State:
{"hour": 12, "minute": 52}
